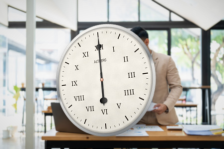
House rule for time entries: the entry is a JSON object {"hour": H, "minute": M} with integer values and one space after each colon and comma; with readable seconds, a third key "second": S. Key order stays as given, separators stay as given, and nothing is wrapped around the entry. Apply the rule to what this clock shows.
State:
{"hour": 6, "minute": 0}
